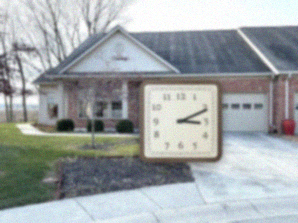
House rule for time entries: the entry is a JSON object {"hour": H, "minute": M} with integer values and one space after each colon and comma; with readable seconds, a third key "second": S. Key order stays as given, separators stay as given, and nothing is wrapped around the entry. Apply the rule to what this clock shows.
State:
{"hour": 3, "minute": 11}
